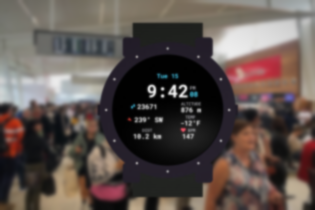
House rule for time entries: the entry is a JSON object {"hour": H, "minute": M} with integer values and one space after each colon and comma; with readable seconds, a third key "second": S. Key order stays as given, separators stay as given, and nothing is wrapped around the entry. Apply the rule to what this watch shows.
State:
{"hour": 9, "minute": 42}
